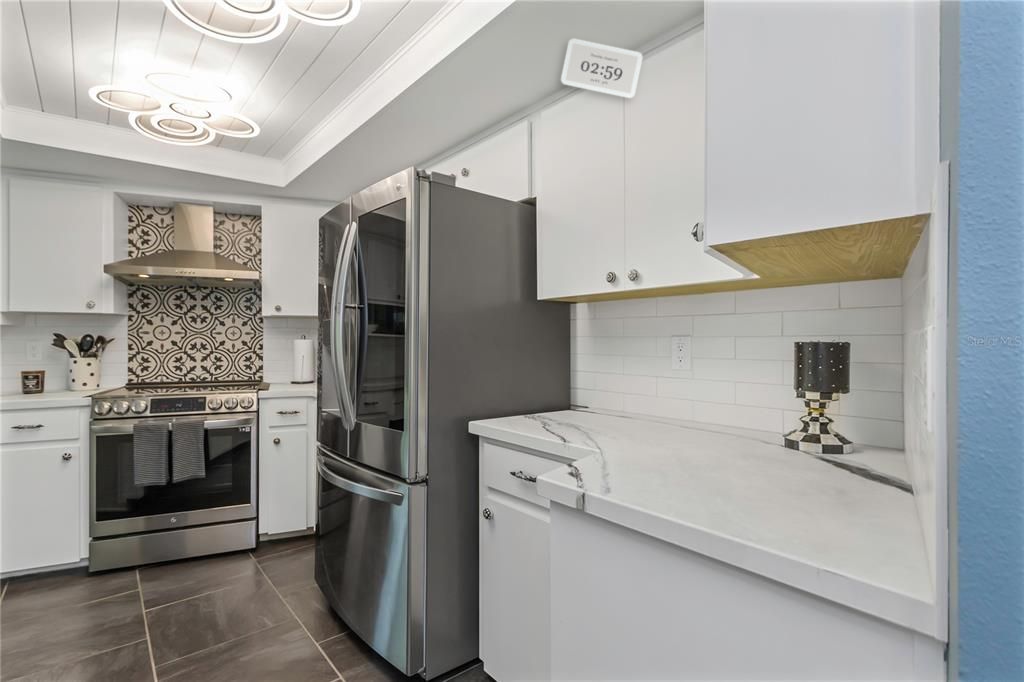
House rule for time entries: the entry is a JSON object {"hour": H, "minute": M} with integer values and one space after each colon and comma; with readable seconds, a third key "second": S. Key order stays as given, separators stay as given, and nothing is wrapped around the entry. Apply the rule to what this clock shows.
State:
{"hour": 2, "minute": 59}
